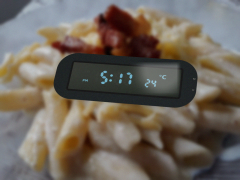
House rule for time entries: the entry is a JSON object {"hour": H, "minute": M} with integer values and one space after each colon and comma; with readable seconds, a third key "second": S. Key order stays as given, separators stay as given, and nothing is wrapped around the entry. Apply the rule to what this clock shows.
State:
{"hour": 5, "minute": 17}
